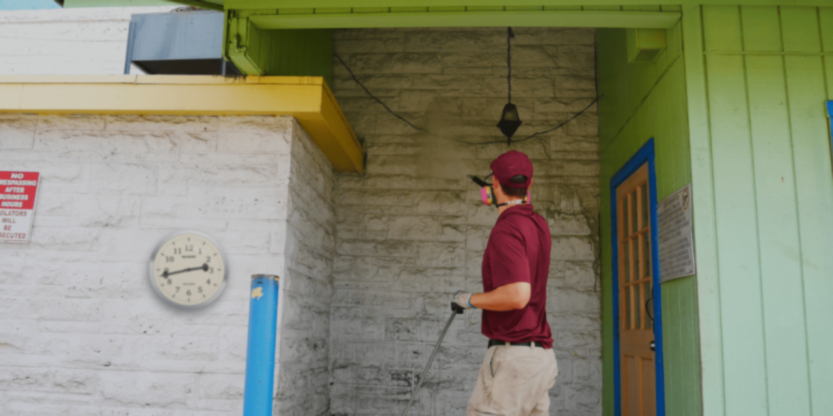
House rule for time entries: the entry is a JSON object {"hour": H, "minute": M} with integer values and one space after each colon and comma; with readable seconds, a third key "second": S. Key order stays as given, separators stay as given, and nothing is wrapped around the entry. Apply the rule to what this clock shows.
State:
{"hour": 2, "minute": 43}
